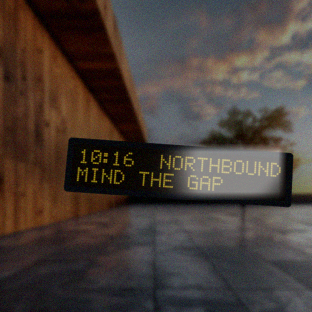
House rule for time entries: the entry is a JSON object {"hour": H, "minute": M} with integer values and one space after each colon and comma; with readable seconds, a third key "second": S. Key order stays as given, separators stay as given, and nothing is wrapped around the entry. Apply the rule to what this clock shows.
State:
{"hour": 10, "minute": 16}
